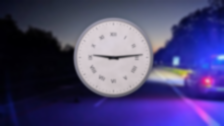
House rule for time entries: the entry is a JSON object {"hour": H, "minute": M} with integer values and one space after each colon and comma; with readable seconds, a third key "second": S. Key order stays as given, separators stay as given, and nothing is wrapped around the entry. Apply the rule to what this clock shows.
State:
{"hour": 9, "minute": 14}
